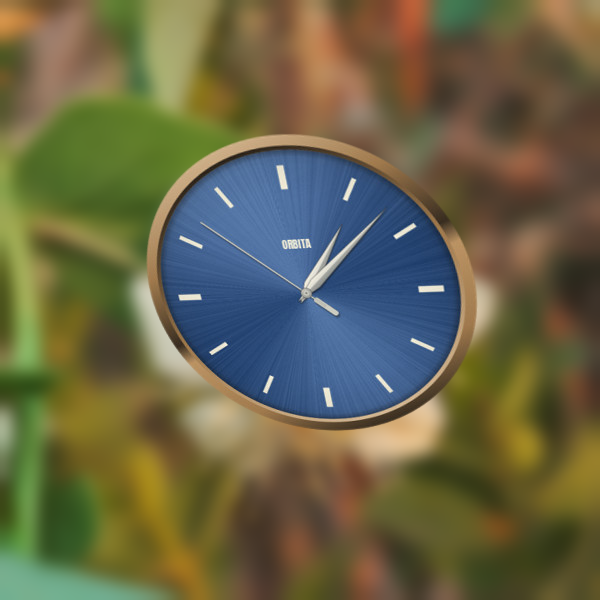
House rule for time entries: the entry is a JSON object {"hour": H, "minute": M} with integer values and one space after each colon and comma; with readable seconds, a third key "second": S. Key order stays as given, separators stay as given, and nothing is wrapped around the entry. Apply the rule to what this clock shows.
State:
{"hour": 1, "minute": 7, "second": 52}
